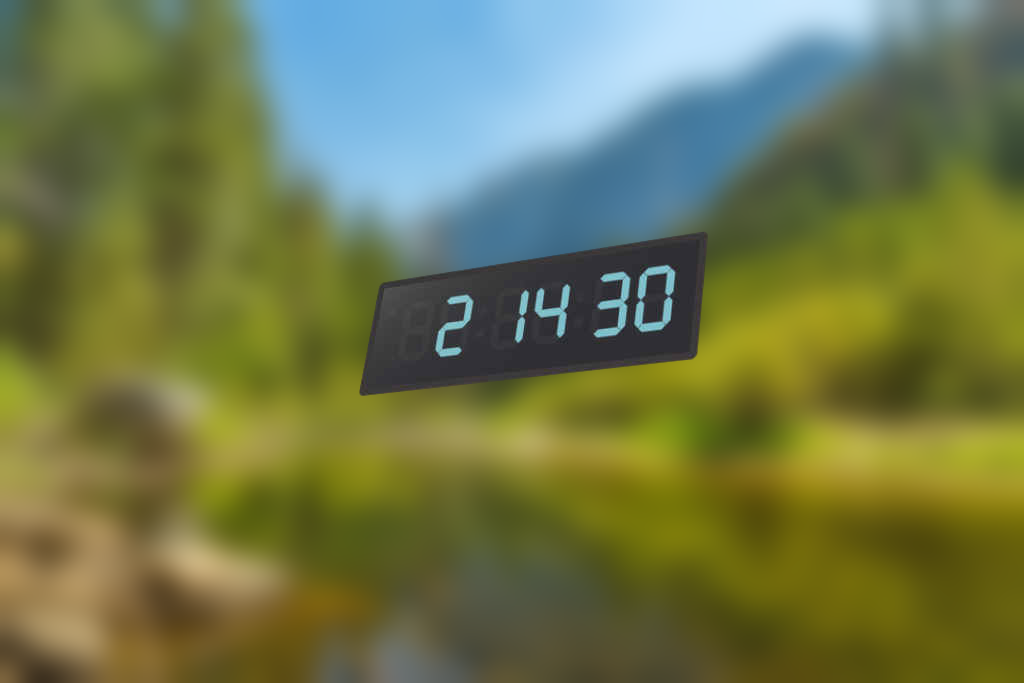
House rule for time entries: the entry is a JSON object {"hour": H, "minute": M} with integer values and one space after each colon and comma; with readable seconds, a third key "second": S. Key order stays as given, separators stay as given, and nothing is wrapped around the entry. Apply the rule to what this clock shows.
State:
{"hour": 2, "minute": 14, "second": 30}
